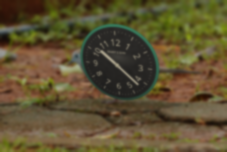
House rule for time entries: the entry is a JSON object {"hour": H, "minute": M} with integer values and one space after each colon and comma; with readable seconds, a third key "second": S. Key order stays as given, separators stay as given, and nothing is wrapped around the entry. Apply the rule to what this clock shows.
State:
{"hour": 10, "minute": 22}
